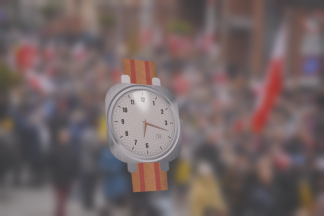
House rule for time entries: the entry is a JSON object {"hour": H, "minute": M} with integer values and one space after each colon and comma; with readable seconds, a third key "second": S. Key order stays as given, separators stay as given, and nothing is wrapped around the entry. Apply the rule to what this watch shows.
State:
{"hour": 6, "minute": 18}
